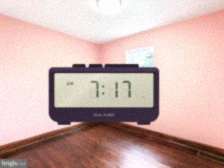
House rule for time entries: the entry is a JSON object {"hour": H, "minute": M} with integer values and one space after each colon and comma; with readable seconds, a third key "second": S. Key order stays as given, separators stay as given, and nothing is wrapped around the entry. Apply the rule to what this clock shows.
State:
{"hour": 7, "minute": 17}
